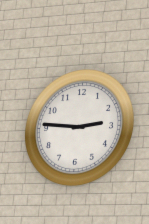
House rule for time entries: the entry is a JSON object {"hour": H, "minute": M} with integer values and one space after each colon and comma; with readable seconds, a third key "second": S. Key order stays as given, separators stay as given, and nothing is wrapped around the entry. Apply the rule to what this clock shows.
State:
{"hour": 2, "minute": 46}
